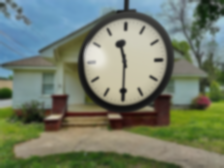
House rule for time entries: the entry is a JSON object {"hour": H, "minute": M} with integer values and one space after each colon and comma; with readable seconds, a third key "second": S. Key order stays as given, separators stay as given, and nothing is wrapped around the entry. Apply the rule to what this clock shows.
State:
{"hour": 11, "minute": 30}
